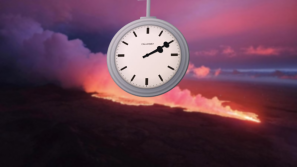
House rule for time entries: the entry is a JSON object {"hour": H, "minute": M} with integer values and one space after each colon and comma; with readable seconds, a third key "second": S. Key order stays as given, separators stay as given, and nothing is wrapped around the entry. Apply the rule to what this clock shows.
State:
{"hour": 2, "minute": 10}
